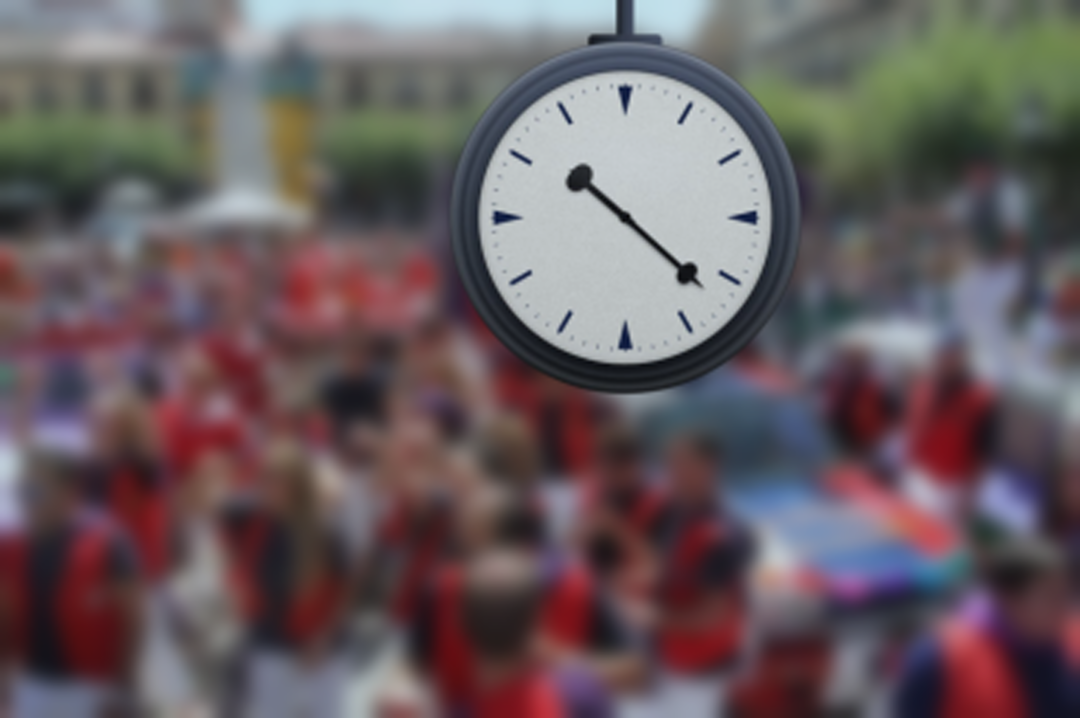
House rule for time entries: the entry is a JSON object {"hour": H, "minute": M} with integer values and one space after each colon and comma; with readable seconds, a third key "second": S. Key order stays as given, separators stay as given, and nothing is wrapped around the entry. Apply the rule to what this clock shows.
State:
{"hour": 10, "minute": 22}
